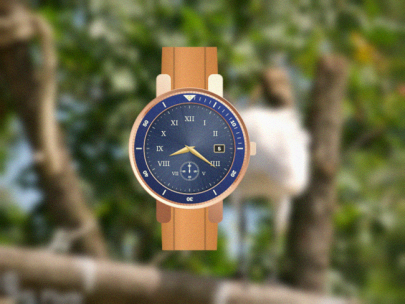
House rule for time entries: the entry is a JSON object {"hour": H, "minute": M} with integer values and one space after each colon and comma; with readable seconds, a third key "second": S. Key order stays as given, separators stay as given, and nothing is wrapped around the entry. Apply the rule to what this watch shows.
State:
{"hour": 8, "minute": 21}
